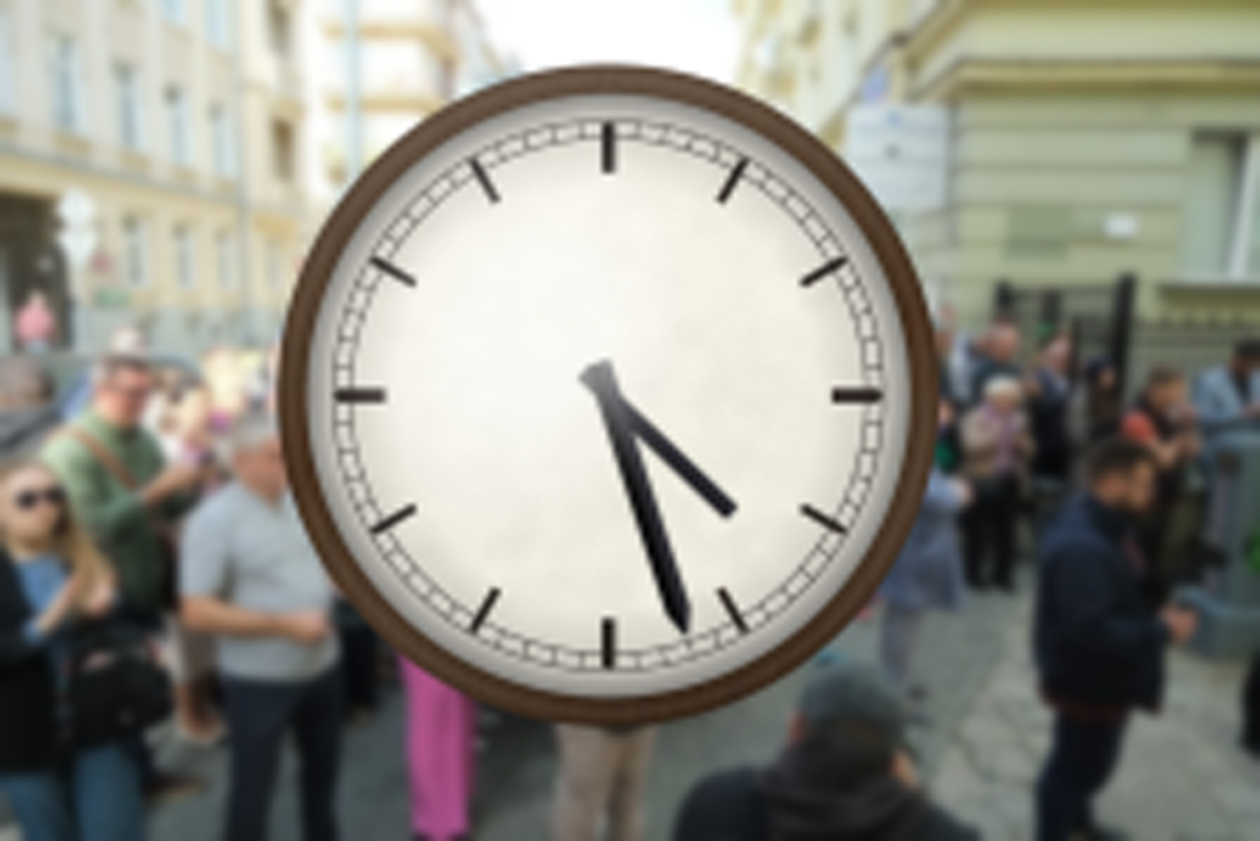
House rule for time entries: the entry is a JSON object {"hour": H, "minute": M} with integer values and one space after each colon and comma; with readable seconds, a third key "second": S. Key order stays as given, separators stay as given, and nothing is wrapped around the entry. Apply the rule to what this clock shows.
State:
{"hour": 4, "minute": 27}
